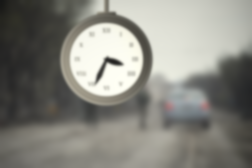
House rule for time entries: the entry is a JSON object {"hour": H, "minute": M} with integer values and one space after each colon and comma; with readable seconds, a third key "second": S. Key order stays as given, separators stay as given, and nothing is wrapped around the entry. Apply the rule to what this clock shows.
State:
{"hour": 3, "minute": 34}
